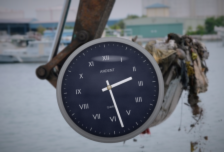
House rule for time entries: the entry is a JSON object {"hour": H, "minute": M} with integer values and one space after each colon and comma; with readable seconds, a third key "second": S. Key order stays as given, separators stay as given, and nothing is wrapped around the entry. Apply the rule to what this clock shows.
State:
{"hour": 2, "minute": 28}
